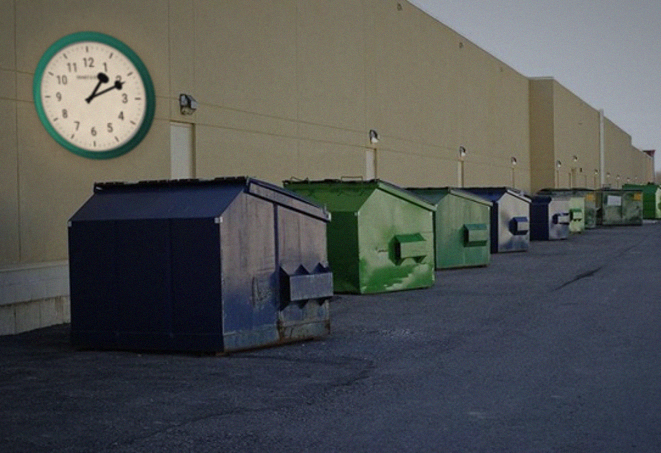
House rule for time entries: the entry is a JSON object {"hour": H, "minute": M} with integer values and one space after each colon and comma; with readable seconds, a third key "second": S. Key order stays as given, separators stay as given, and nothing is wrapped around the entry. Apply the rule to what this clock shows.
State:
{"hour": 1, "minute": 11}
